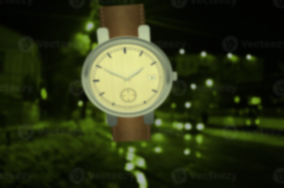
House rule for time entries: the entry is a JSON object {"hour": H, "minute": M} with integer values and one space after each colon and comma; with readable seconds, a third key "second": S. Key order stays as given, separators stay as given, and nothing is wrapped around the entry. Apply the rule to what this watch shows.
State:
{"hour": 1, "minute": 50}
